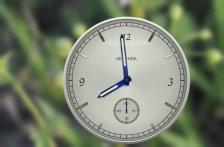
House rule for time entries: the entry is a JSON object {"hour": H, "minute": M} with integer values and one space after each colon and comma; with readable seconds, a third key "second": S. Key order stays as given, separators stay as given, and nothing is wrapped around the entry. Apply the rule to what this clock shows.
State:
{"hour": 7, "minute": 59}
